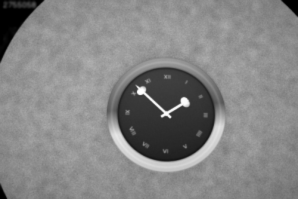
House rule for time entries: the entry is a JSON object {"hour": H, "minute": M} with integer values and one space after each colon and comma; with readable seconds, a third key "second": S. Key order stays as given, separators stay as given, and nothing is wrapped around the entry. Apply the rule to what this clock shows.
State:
{"hour": 1, "minute": 52}
